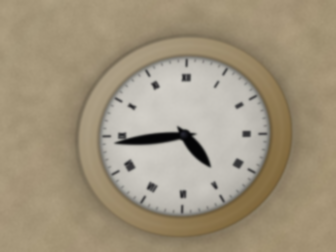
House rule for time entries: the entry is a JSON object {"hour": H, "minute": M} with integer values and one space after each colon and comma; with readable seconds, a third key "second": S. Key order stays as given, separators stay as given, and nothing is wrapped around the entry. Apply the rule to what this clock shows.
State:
{"hour": 4, "minute": 44}
